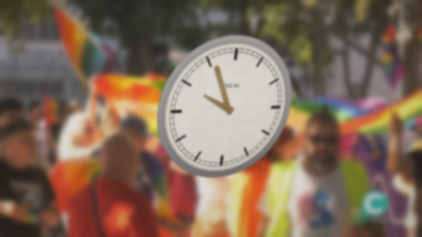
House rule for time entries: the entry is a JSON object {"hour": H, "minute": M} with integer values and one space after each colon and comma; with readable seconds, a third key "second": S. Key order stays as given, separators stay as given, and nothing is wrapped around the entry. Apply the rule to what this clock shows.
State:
{"hour": 9, "minute": 56}
